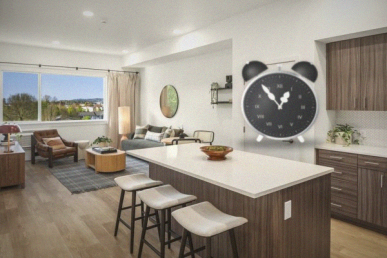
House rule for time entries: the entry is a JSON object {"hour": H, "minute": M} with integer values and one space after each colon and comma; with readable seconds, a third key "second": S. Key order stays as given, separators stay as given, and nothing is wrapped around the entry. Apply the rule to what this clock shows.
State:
{"hour": 12, "minute": 54}
